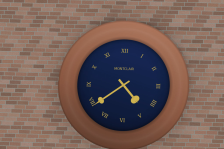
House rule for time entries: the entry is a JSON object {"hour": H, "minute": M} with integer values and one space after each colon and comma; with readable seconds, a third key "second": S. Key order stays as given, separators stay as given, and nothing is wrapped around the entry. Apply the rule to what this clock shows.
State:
{"hour": 4, "minute": 39}
